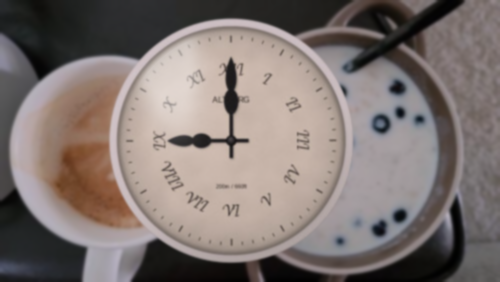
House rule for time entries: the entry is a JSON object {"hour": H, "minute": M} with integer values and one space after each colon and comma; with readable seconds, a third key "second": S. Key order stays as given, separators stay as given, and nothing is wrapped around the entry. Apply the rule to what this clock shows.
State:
{"hour": 9, "minute": 0}
